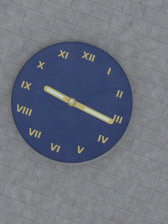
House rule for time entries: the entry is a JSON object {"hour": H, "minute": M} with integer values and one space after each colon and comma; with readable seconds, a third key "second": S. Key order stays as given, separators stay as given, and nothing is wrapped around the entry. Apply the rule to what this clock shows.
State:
{"hour": 9, "minute": 16}
